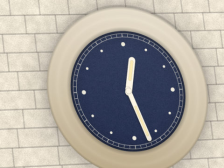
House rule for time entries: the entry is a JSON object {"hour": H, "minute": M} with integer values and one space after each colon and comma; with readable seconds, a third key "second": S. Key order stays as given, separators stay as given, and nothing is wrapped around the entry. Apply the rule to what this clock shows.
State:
{"hour": 12, "minute": 27}
